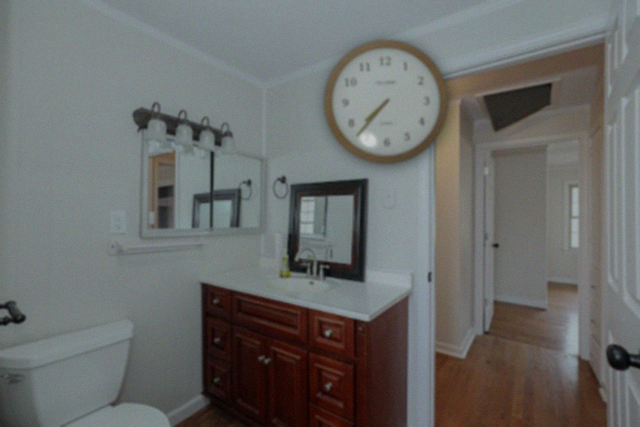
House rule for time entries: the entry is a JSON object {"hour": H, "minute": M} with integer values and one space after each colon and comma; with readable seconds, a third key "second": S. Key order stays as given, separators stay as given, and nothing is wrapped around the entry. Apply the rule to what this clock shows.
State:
{"hour": 7, "minute": 37}
